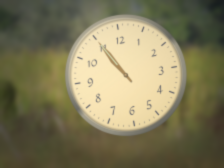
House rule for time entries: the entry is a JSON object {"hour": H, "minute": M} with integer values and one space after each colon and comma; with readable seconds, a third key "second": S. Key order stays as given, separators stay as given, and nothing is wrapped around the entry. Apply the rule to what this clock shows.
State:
{"hour": 10, "minute": 55}
